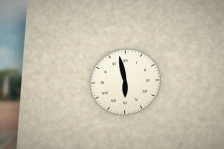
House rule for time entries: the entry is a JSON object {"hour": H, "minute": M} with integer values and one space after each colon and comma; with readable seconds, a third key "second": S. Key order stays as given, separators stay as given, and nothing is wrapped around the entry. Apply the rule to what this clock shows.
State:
{"hour": 5, "minute": 58}
